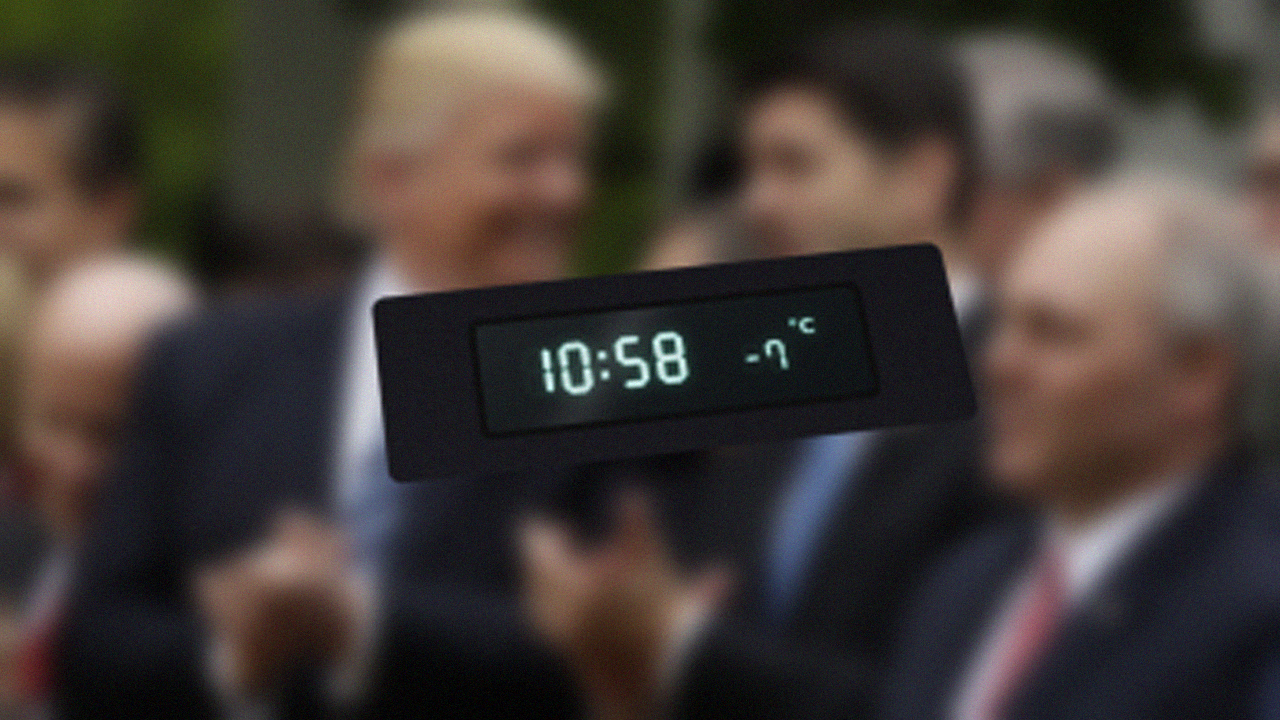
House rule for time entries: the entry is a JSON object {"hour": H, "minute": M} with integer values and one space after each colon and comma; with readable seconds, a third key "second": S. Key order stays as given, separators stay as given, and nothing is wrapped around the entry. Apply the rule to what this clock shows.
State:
{"hour": 10, "minute": 58}
